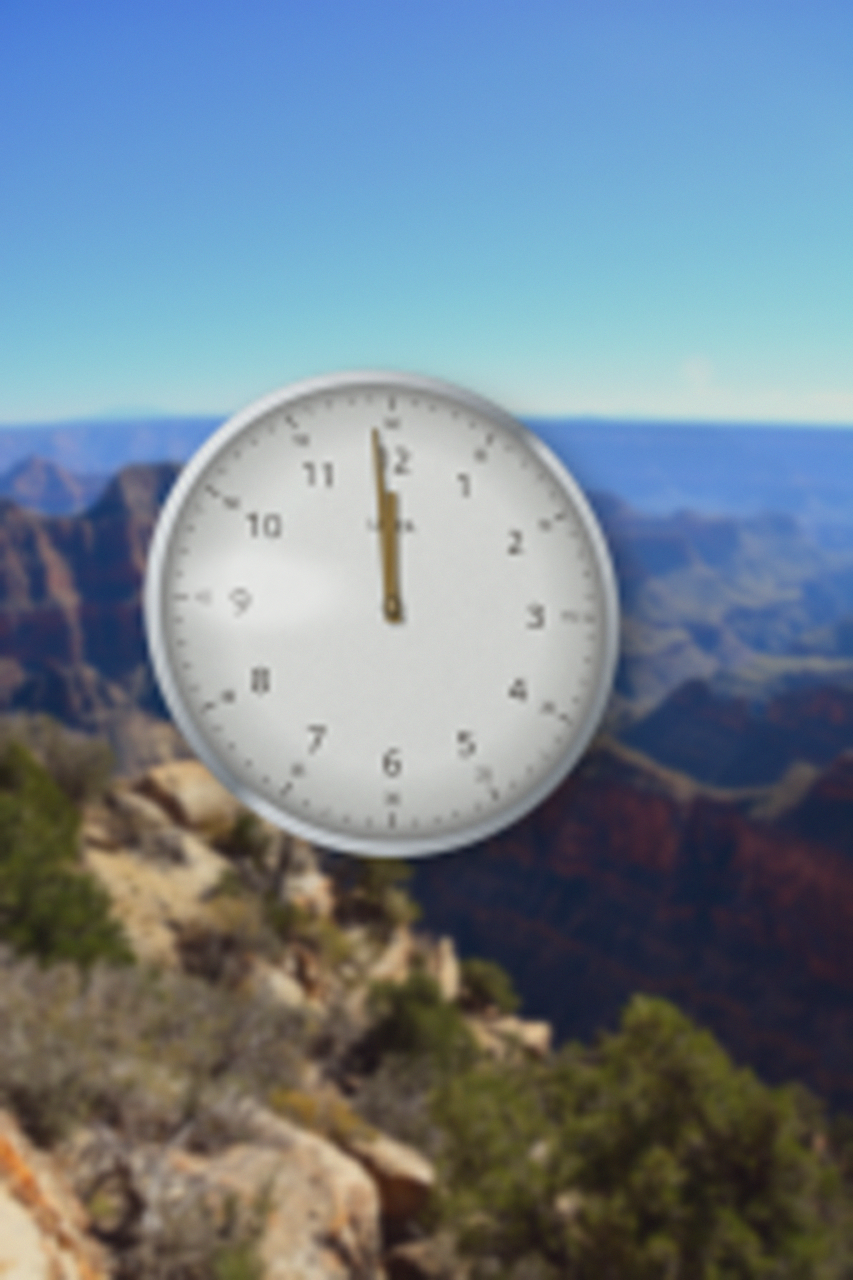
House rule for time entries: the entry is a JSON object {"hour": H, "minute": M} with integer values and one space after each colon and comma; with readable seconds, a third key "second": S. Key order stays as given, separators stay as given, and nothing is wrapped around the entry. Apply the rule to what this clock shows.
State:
{"hour": 11, "minute": 59}
